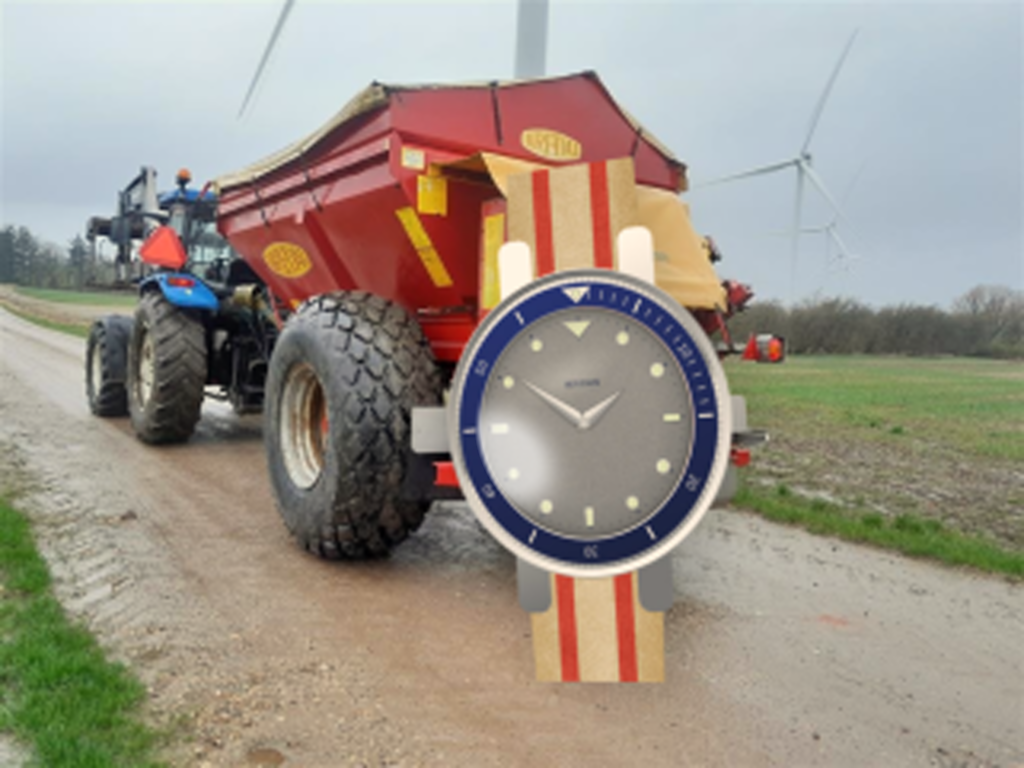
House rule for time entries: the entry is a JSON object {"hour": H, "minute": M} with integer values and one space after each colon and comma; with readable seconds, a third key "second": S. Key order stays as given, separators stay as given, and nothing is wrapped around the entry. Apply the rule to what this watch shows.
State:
{"hour": 1, "minute": 51}
